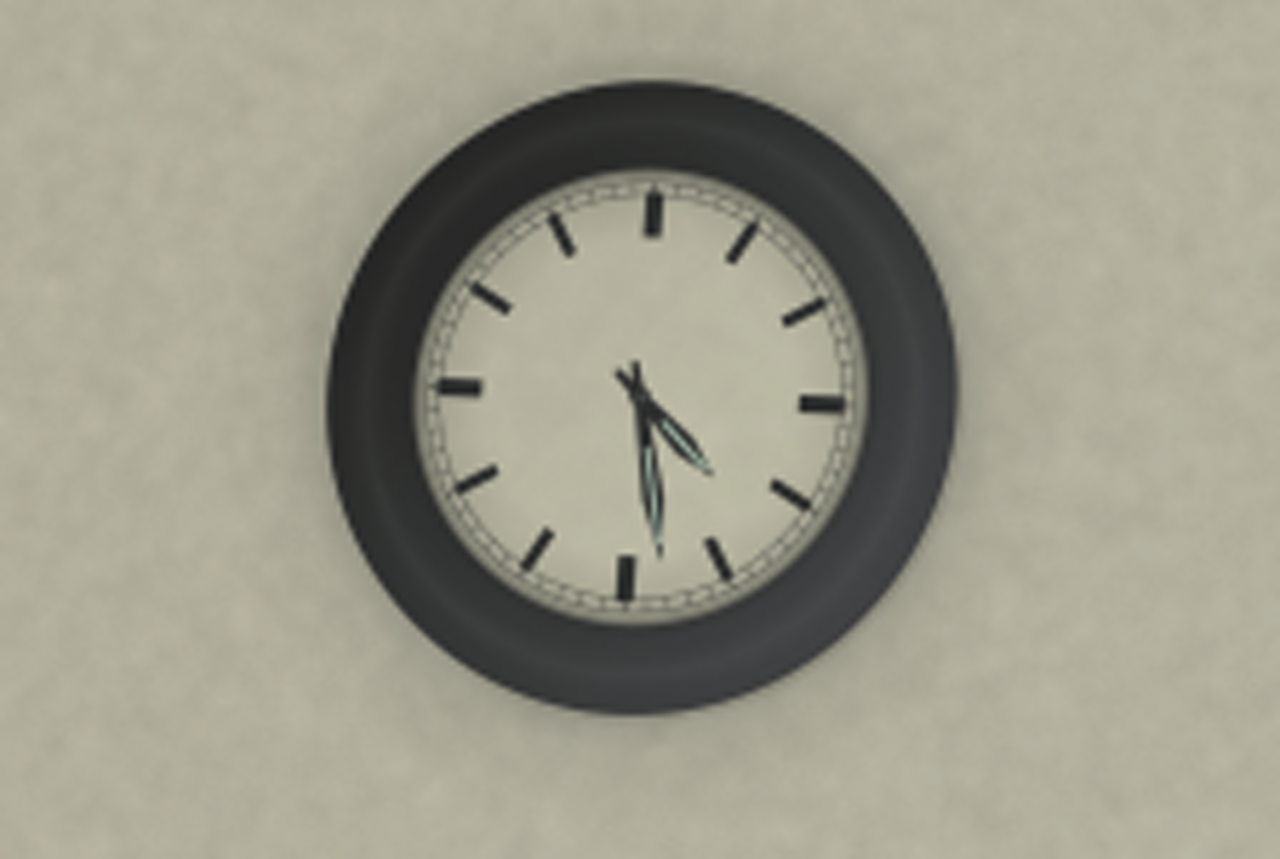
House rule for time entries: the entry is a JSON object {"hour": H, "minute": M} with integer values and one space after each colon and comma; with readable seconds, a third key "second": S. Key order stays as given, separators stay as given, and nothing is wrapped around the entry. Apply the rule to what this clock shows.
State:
{"hour": 4, "minute": 28}
